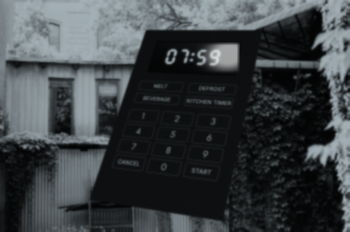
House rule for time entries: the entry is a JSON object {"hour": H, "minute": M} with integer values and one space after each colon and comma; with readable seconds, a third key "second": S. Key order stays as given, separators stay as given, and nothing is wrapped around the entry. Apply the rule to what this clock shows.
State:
{"hour": 7, "minute": 59}
